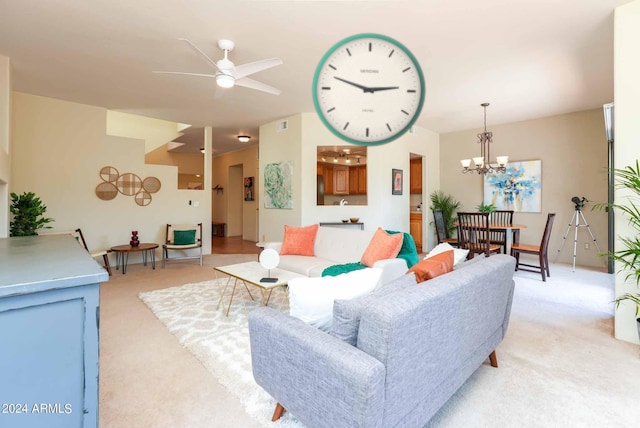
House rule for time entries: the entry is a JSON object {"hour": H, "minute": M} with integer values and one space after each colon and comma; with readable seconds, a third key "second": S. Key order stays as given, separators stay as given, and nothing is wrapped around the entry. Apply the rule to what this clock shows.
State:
{"hour": 2, "minute": 48}
